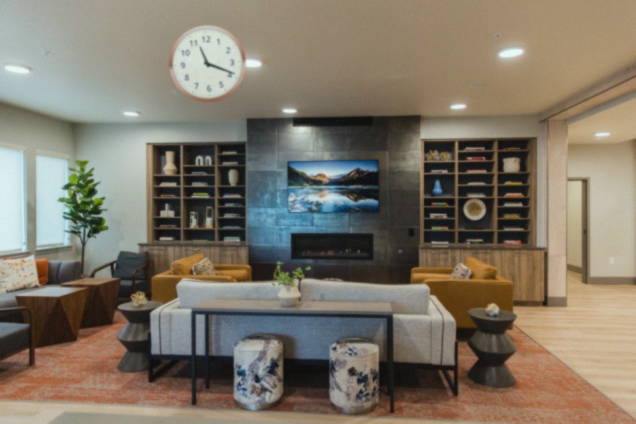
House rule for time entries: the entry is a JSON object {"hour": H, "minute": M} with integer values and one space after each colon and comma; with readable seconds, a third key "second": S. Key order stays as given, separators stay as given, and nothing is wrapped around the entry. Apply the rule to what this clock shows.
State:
{"hour": 11, "minute": 19}
